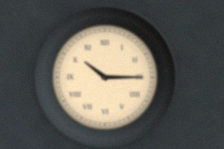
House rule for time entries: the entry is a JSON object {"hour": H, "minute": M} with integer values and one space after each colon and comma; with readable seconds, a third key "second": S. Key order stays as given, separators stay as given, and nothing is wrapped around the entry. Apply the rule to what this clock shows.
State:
{"hour": 10, "minute": 15}
